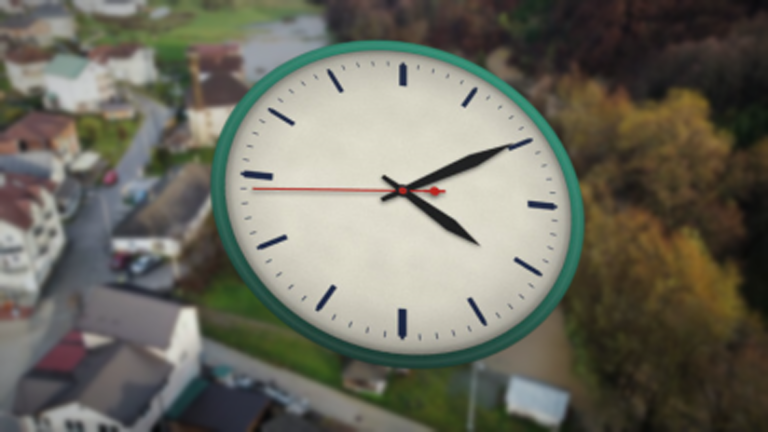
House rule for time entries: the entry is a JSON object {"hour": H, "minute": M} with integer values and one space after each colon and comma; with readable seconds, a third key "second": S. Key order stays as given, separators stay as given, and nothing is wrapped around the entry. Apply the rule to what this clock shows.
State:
{"hour": 4, "minute": 9, "second": 44}
